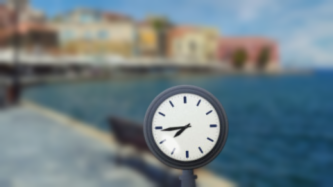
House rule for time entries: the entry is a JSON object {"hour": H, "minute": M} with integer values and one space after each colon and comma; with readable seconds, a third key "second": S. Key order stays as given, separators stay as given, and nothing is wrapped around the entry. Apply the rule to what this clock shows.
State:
{"hour": 7, "minute": 44}
